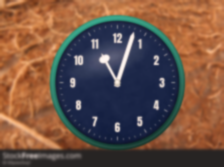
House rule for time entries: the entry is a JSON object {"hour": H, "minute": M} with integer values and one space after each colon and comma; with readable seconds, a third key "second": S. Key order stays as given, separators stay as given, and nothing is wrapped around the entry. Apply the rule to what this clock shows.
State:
{"hour": 11, "minute": 3}
